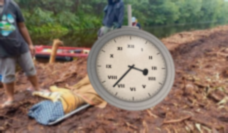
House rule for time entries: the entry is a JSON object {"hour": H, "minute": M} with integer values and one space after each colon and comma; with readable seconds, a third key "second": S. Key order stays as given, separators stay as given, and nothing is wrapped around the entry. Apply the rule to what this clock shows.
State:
{"hour": 3, "minute": 37}
